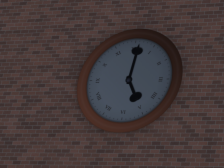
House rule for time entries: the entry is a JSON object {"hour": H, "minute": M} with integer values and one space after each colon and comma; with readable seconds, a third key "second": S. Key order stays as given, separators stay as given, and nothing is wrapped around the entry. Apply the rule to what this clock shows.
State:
{"hour": 5, "minute": 1}
